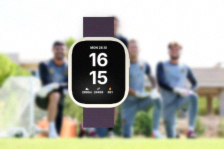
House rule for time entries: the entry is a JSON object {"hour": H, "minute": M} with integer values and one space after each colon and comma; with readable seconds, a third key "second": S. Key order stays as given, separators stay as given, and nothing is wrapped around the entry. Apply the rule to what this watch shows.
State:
{"hour": 16, "minute": 15}
